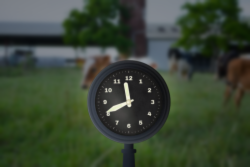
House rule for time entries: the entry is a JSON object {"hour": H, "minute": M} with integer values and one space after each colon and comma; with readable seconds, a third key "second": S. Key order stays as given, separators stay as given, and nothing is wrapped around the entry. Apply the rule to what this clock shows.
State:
{"hour": 11, "minute": 41}
